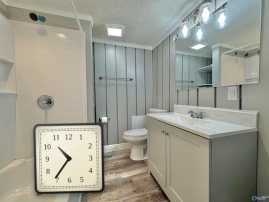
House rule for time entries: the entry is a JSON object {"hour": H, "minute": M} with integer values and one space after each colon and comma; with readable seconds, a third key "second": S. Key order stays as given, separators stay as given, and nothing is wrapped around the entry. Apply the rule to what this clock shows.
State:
{"hour": 10, "minute": 36}
